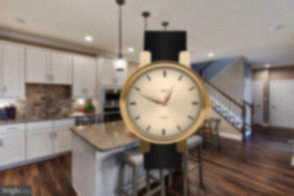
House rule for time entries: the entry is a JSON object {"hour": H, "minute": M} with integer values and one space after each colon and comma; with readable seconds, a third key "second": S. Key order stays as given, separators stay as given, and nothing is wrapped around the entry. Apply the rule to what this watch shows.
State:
{"hour": 12, "minute": 49}
